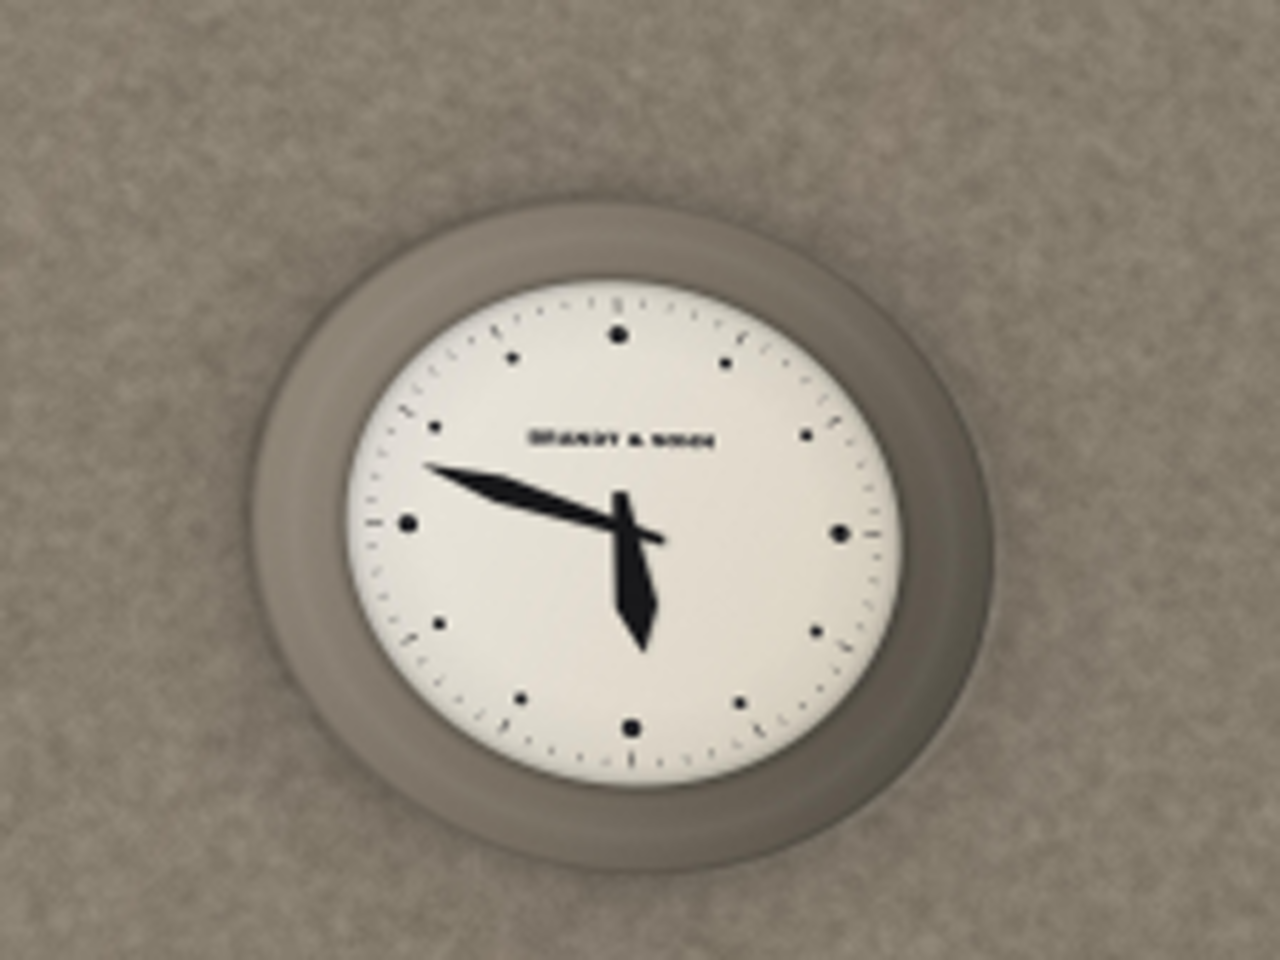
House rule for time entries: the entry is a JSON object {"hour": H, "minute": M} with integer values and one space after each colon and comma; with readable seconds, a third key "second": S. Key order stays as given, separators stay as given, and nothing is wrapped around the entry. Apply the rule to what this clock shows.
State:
{"hour": 5, "minute": 48}
